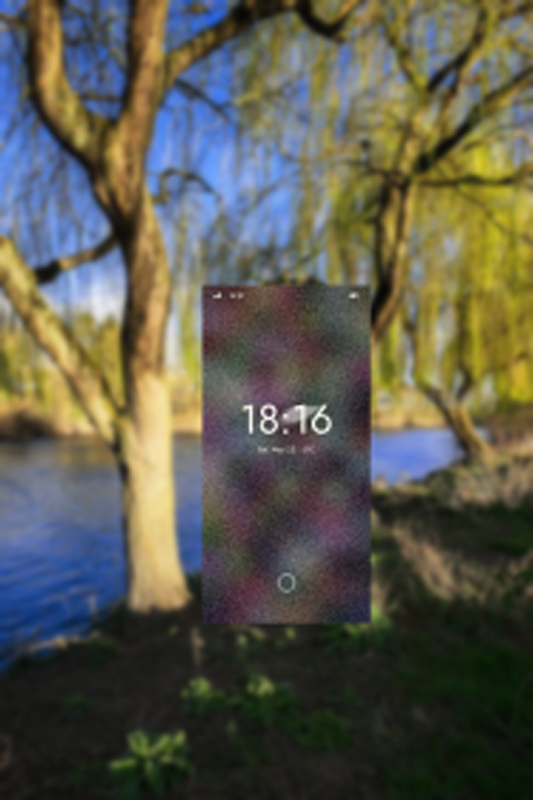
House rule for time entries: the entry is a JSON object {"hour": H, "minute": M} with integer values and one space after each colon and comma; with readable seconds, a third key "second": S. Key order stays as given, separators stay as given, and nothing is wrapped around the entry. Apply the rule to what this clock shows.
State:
{"hour": 18, "minute": 16}
